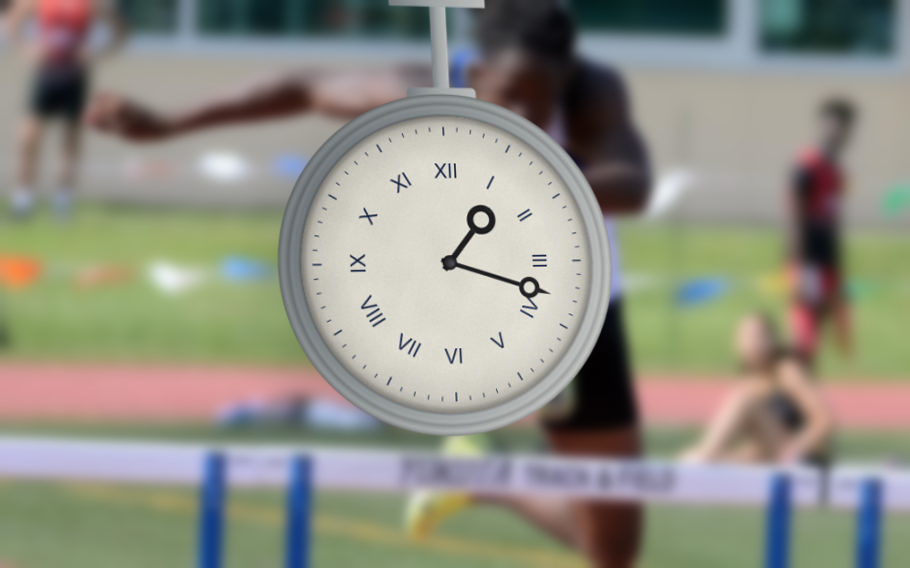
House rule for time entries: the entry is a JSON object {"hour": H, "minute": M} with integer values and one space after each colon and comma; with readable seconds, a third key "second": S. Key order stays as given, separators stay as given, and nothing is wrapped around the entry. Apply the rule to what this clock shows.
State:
{"hour": 1, "minute": 18}
